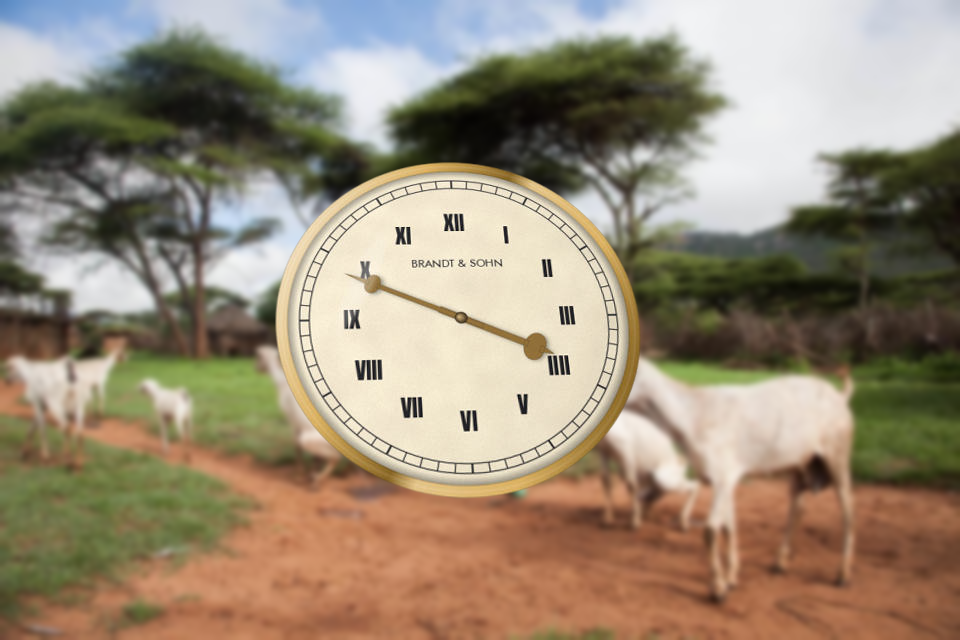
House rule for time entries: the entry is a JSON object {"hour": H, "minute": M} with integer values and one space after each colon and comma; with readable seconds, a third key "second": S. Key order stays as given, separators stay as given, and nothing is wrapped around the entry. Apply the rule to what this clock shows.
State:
{"hour": 3, "minute": 49}
